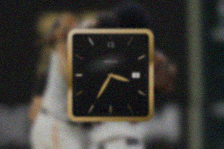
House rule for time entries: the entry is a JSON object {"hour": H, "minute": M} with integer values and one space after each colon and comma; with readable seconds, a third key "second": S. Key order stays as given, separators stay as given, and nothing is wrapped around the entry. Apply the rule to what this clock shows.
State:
{"hour": 3, "minute": 35}
